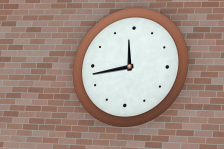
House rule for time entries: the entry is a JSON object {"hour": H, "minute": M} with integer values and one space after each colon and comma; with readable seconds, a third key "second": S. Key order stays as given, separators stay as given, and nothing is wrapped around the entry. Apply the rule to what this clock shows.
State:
{"hour": 11, "minute": 43}
